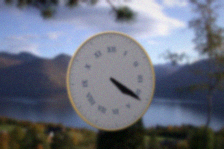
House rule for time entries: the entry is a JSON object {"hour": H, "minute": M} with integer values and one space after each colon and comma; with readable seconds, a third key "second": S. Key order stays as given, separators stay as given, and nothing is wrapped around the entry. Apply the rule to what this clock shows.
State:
{"hour": 4, "minute": 21}
